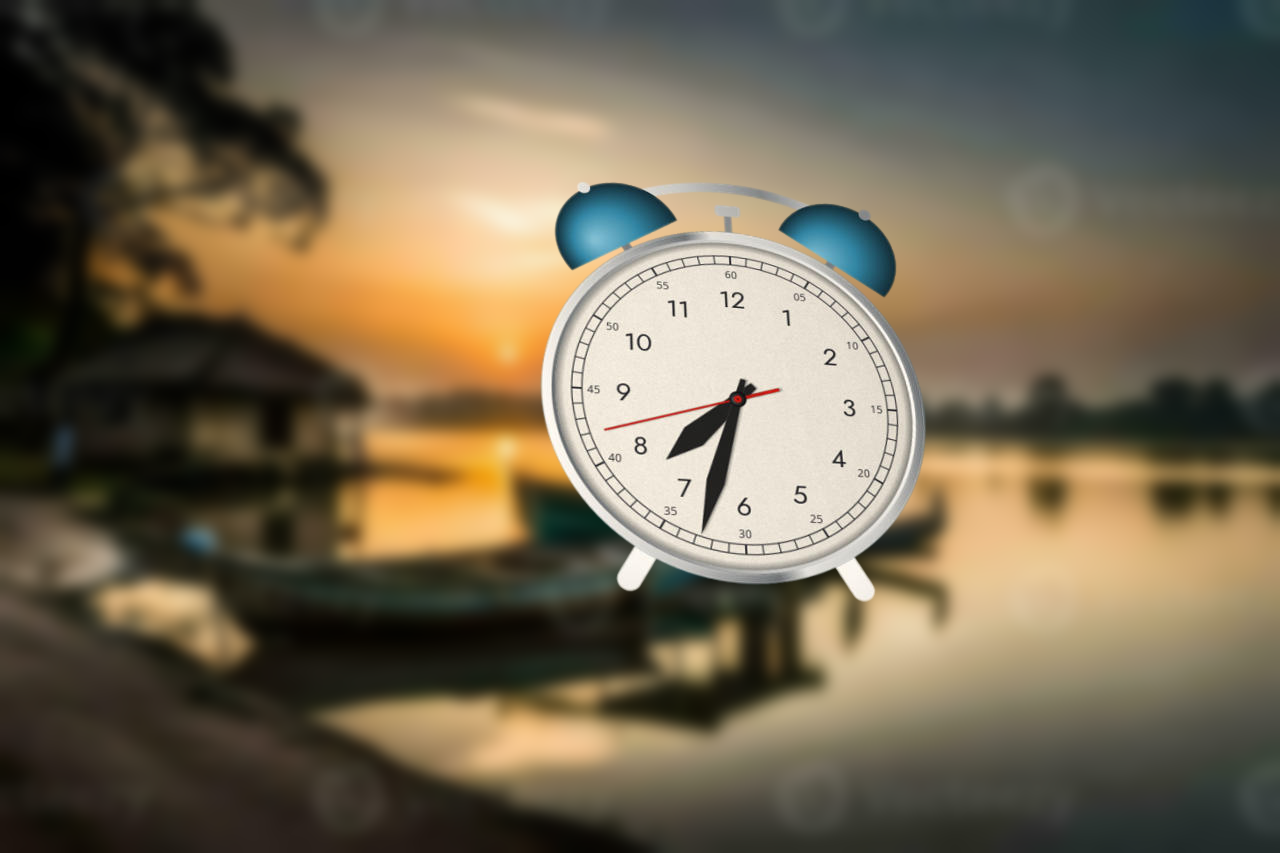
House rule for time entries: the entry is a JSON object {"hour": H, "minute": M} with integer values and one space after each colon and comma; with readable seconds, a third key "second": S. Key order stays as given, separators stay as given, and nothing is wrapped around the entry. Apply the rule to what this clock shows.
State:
{"hour": 7, "minute": 32, "second": 42}
